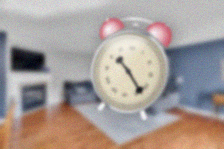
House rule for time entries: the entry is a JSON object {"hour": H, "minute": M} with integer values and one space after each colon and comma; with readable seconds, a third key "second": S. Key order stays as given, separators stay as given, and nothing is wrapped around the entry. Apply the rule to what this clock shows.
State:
{"hour": 10, "minute": 23}
